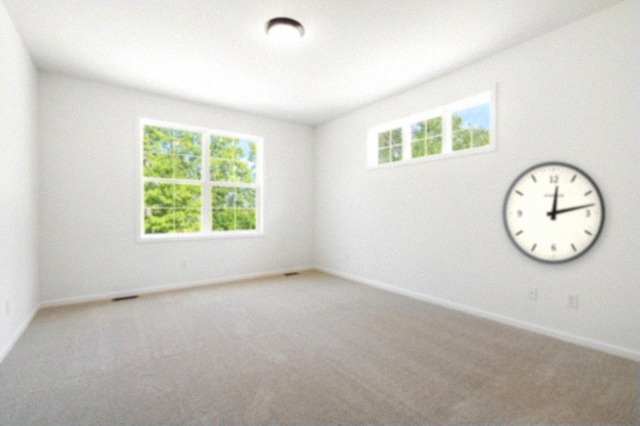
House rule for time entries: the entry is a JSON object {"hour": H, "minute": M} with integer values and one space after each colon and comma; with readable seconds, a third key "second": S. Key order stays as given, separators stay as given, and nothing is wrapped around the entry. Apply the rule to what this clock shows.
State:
{"hour": 12, "minute": 13}
